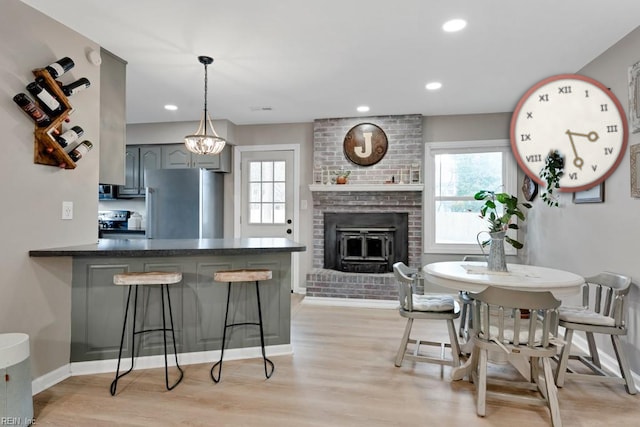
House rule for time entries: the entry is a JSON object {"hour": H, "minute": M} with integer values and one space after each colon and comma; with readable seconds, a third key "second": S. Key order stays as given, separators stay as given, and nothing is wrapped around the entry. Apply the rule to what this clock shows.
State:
{"hour": 3, "minute": 28}
